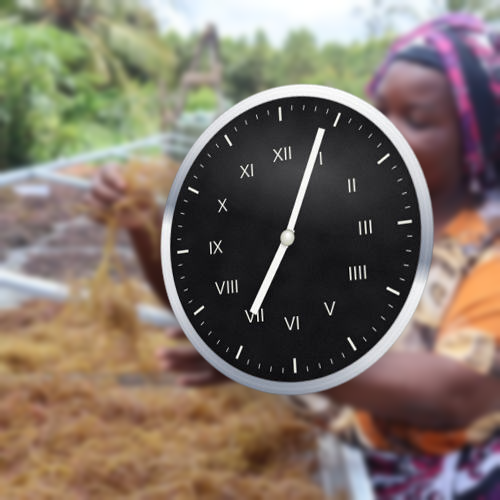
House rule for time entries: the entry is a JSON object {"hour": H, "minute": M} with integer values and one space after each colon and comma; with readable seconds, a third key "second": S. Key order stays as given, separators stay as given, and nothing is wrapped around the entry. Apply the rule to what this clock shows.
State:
{"hour": 7, "minute": 4}
